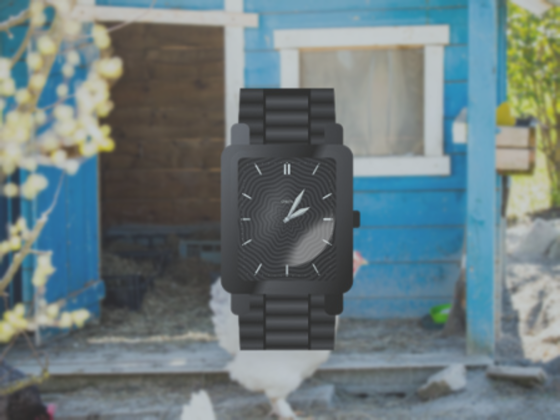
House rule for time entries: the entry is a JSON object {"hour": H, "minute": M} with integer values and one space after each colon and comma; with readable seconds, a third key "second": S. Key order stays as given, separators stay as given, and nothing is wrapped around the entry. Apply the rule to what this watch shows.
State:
{"hour": 2, "minute": 5}
